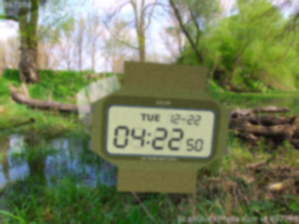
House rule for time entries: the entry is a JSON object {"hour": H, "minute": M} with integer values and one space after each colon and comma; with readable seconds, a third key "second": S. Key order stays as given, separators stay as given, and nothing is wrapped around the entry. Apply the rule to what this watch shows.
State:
{"hour": 4, "minute": 22, "second": 50}
